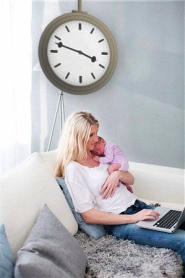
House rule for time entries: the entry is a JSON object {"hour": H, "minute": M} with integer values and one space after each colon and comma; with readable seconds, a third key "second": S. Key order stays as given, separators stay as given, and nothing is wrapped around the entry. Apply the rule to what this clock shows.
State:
{"hour": 3, "minute": 48}
